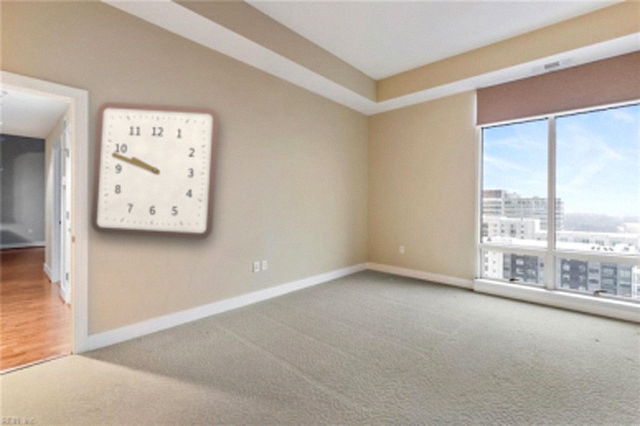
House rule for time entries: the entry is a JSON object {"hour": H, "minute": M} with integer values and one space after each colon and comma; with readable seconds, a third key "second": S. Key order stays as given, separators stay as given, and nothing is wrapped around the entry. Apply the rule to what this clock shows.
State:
{"hour": 9, "minute": 48}
